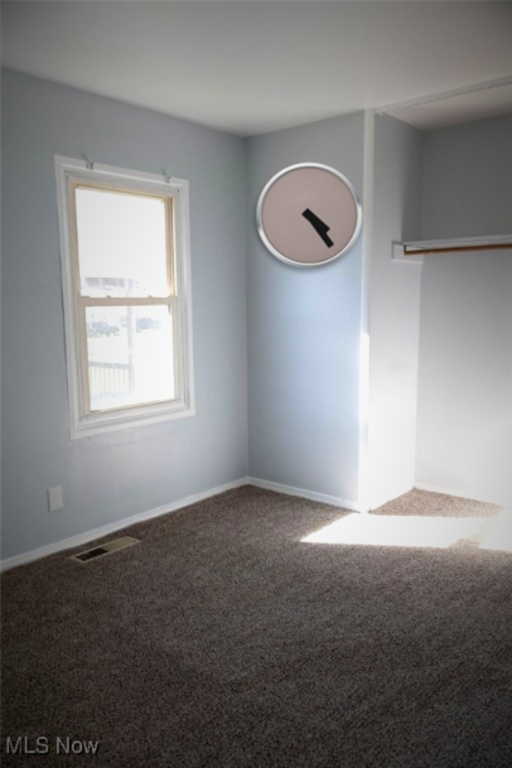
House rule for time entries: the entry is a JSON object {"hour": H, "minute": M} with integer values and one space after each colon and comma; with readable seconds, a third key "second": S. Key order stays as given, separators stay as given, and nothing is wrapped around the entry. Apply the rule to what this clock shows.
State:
{"hour": 4, "minute": 24}
